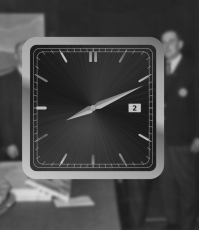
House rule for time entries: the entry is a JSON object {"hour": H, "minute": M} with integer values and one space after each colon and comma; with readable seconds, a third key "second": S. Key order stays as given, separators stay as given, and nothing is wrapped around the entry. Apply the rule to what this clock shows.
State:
{"hour": 8, "minute": 11}
